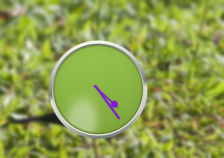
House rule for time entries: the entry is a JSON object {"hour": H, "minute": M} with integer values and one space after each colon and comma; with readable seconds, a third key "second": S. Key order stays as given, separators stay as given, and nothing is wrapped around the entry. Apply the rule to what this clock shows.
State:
{"hour": 4, "minute": 24}
